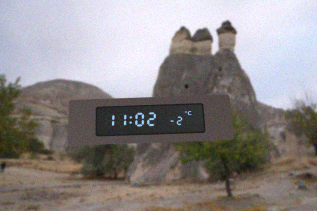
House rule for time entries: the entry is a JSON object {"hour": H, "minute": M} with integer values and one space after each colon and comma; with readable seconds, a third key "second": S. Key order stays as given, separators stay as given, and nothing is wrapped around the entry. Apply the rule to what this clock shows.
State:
{"hour": 11, "minute": 2}
